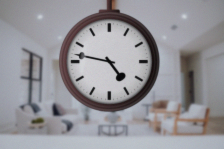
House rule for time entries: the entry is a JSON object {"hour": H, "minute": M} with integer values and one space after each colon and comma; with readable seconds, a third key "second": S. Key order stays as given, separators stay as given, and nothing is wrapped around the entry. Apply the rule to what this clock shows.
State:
{"hour": 4, "minute": 47}
